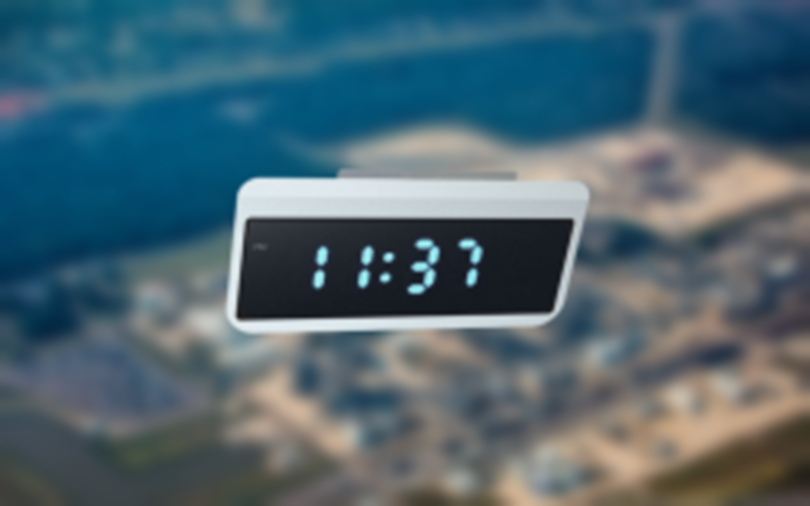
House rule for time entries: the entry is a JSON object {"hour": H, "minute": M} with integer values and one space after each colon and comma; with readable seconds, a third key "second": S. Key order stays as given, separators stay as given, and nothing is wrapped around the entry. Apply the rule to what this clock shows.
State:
{"hour": 11, "minute": 37}
